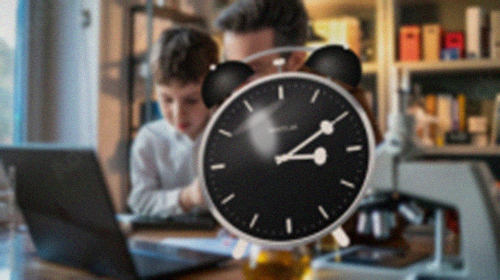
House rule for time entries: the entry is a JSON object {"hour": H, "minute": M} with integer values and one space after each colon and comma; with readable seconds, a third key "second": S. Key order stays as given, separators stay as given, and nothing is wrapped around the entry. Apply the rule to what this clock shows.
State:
{"hour": 3, "minute": 10}
